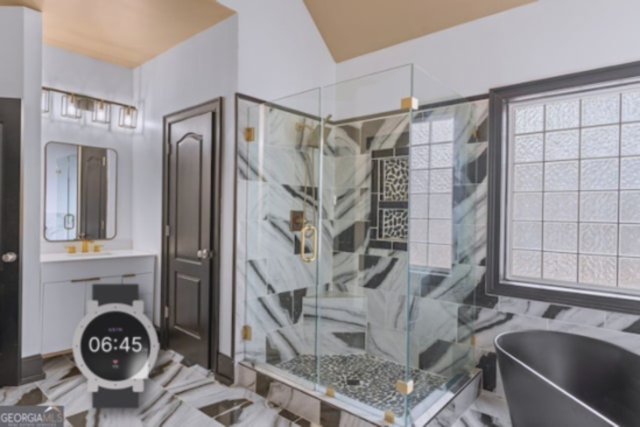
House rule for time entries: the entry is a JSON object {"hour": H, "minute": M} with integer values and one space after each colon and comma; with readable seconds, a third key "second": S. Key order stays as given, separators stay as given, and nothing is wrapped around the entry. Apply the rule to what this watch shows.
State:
{"hour": 6, "minute": 45}
